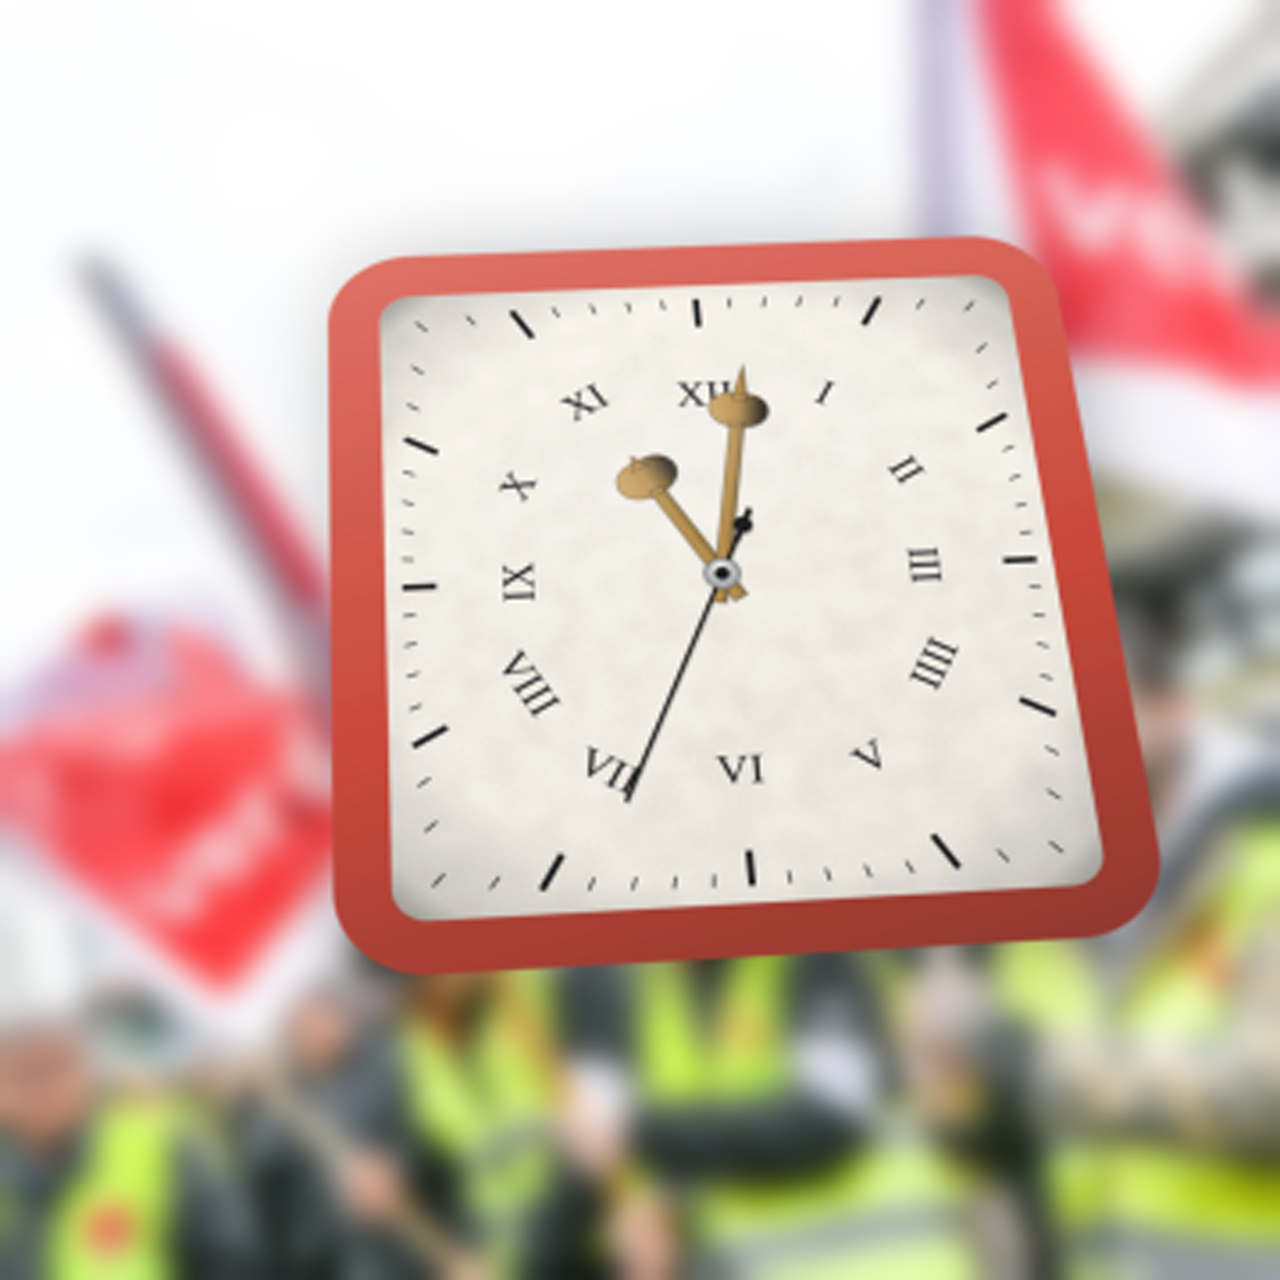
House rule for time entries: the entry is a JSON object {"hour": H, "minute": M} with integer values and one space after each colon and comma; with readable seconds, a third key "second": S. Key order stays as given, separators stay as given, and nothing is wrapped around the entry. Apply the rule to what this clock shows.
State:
{"hour": 11, "minute": 1, "second": 34}
